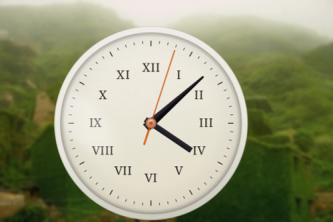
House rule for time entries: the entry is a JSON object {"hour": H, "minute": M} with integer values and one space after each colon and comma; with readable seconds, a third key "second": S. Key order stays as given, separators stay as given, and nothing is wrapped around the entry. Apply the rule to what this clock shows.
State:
{"hour": 4, "minute": 8, "second": 3}
